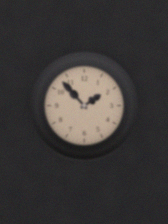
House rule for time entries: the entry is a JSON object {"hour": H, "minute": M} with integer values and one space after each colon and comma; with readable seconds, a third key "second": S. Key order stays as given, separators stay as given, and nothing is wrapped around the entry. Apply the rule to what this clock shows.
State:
{"hour": 1, "minute": 53}
